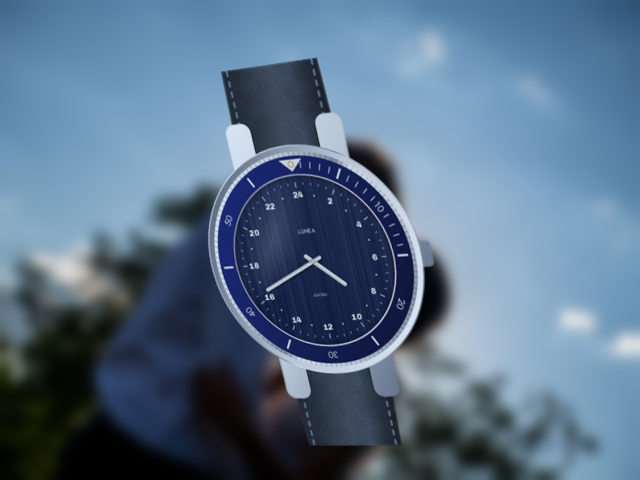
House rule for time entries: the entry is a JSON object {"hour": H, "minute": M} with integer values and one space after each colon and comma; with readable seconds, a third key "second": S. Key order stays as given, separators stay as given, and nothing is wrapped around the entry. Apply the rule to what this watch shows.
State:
{"hour": 8, "minute": 41}
